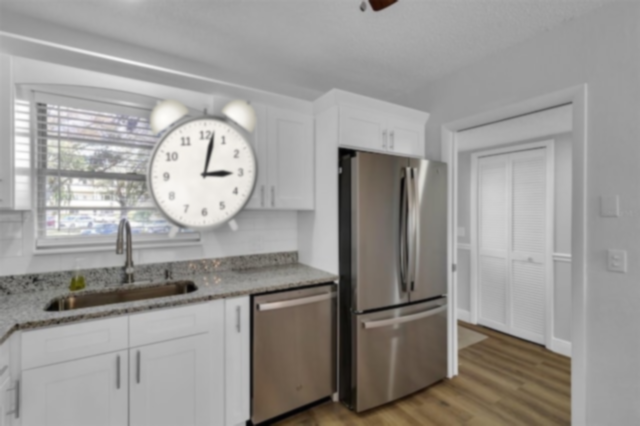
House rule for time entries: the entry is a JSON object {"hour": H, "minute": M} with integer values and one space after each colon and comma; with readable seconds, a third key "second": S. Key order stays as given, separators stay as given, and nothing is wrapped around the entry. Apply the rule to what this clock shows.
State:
{"hour": 3, "minute": 2}
